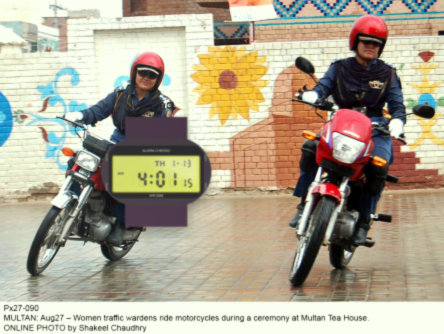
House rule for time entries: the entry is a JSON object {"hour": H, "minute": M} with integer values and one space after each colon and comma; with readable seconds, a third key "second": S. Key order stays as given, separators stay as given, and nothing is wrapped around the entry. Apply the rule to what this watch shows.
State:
{"hour": 4, "minute": 1}
